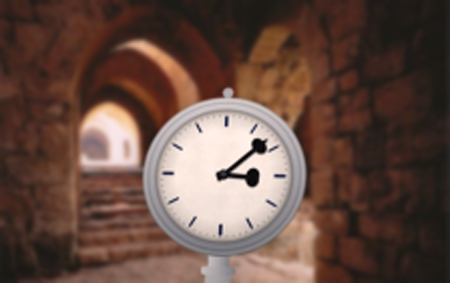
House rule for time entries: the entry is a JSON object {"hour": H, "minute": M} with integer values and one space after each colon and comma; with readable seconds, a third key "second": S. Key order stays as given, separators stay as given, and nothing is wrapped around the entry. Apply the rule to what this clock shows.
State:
{"hour": 3, "minute": 8}
